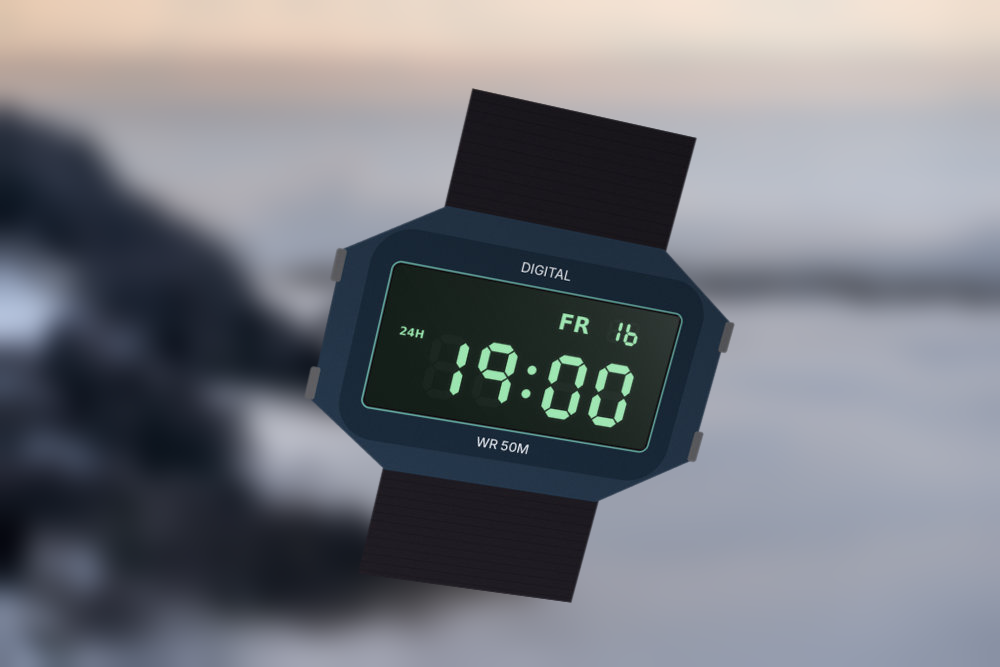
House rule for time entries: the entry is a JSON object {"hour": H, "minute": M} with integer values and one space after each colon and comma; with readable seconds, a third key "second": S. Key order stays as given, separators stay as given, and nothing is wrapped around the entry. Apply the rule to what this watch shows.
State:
{"hour": 19, "minute": 0}
